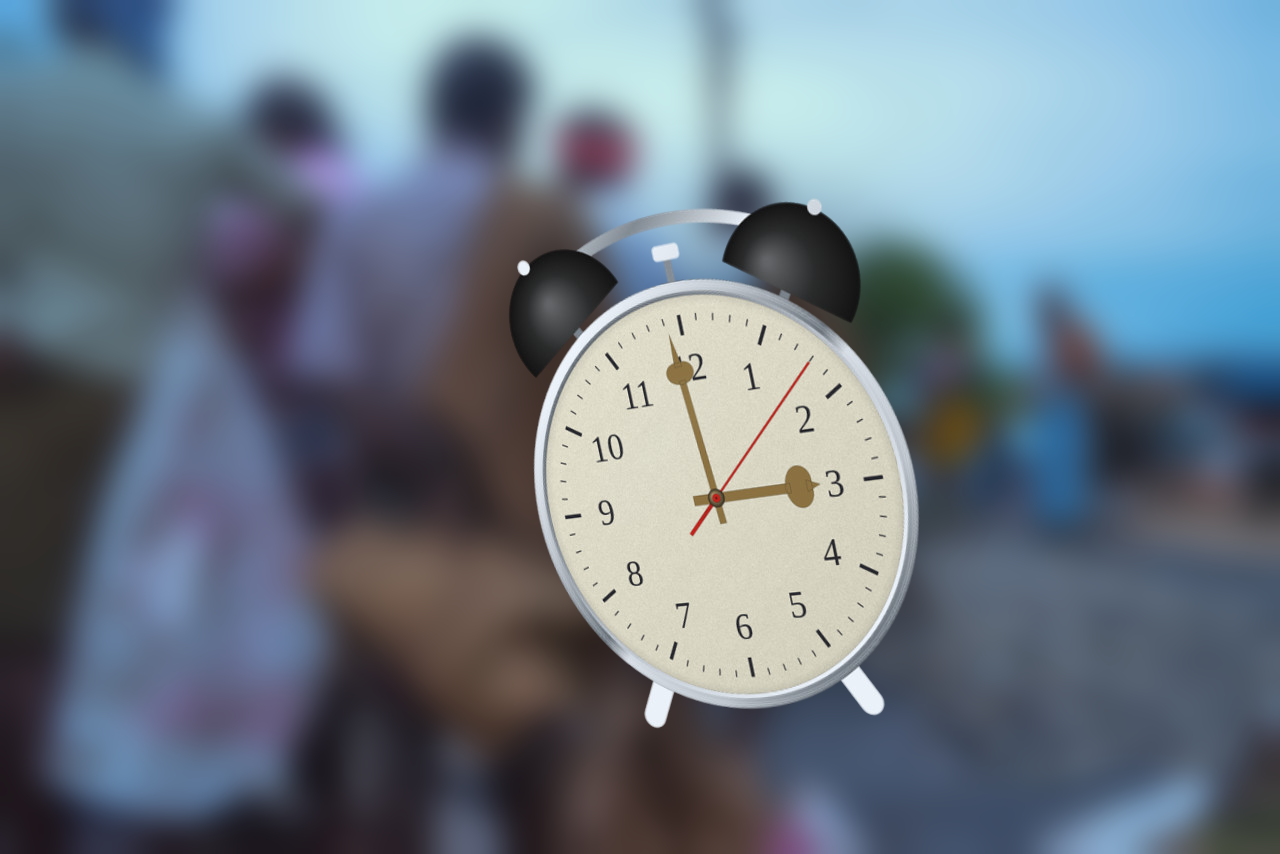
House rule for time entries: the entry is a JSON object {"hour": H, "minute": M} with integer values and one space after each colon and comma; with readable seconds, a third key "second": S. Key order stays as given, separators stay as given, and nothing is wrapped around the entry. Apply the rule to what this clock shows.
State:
{"hour": 2, "minute": 59, "second": 8}
